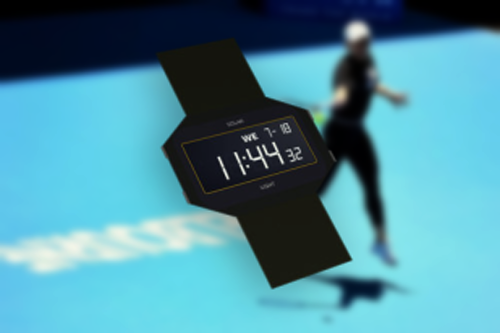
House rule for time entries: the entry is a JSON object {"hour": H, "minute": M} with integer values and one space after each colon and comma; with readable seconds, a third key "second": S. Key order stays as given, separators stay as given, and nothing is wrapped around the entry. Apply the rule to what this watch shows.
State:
{"hour": 11, "minute": 44, "second": 32}
